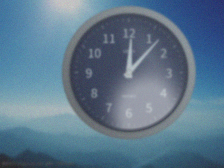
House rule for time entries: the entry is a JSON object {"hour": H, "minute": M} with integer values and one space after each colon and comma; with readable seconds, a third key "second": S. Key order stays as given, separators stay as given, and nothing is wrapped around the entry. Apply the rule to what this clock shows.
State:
{"hour": 12, "minute": 7}
